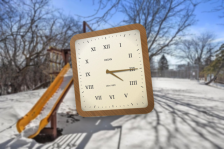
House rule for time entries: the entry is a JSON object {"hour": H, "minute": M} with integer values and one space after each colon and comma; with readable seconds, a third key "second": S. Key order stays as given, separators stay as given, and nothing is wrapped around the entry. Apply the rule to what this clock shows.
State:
{"hour": 4, "minute": 15}
